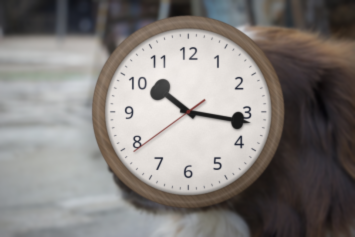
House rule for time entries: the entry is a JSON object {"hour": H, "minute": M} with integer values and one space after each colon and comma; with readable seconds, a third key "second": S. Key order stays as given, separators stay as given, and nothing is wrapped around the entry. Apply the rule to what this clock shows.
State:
{"hour": 10, "minute": 16, "second": 39}
